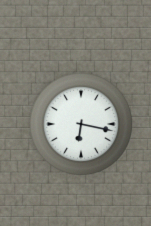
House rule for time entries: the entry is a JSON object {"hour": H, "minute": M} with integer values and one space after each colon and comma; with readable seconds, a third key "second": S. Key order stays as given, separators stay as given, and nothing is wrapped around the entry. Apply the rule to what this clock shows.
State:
{"hour": 6, "minute": 17}
